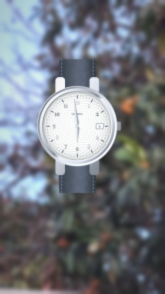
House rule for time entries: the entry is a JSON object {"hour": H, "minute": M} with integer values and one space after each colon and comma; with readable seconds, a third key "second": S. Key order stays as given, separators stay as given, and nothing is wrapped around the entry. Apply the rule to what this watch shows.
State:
{"hour": 5, "minute": 59}
